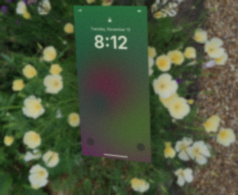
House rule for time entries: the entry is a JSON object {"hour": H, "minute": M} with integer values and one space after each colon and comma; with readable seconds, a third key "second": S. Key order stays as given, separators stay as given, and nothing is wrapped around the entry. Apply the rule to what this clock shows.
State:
{"hour": 8, "minute": 12}
